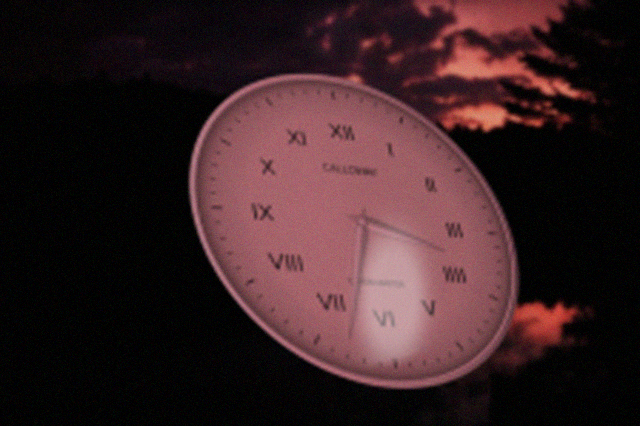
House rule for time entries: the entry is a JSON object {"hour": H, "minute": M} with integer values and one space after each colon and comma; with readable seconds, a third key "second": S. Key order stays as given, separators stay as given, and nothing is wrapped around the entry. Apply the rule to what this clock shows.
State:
{"hour": 3, "minute": 33}
